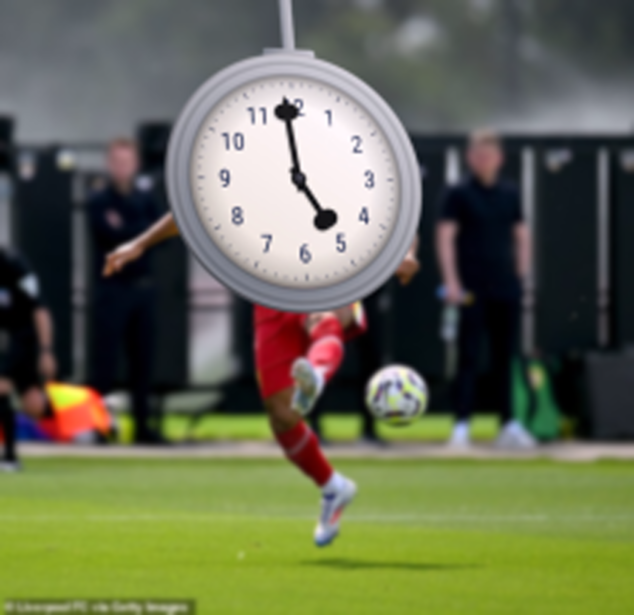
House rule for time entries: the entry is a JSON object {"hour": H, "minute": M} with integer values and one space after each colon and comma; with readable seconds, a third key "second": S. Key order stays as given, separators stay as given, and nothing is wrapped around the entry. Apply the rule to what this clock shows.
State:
{"hour": 4, "minute": 59}
